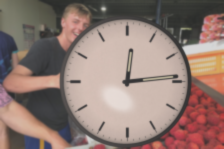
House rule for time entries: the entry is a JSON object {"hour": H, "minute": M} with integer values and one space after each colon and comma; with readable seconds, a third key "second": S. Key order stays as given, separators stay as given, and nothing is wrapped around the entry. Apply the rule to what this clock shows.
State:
{"hour": 12, "minute": 14}
